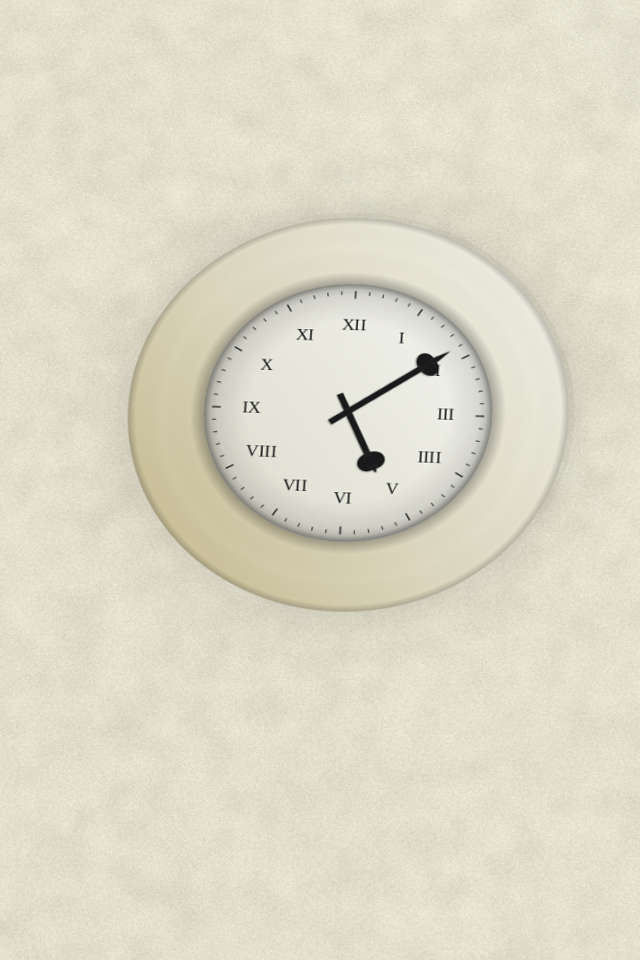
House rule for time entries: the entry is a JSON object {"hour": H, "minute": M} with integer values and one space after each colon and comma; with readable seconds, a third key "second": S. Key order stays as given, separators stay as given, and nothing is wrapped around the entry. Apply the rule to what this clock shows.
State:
{"hour": 5, "minute": 9}
